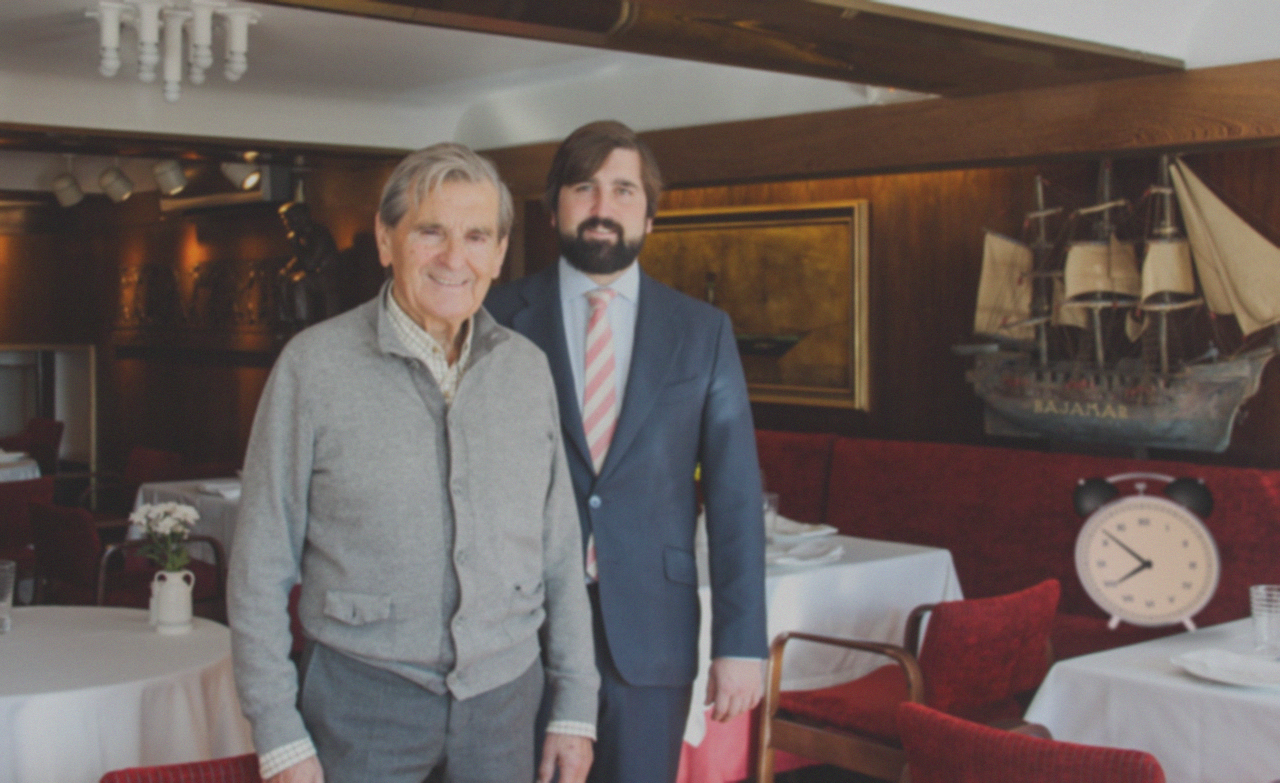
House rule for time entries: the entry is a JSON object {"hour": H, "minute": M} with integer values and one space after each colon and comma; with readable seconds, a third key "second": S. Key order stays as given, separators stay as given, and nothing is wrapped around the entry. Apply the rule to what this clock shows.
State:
{"hour": 7, "minute": 52}
